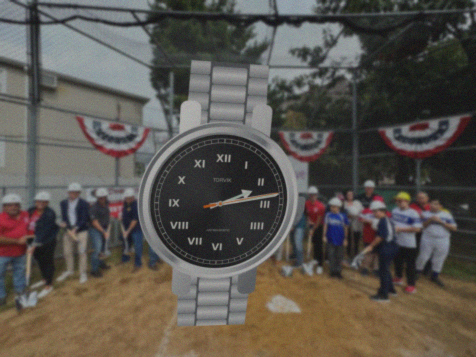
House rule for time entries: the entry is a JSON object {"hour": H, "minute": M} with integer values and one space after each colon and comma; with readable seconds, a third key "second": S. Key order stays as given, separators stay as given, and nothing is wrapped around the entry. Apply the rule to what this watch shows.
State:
{"hour": 2, "minute": 13, "second": 13}
